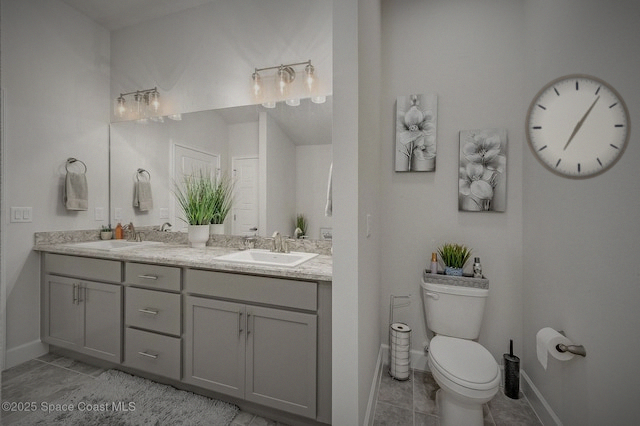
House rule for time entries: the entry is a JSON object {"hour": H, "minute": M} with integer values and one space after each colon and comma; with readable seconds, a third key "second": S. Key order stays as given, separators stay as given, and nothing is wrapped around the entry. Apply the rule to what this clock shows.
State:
{"hour": 7, "minute": 6}
